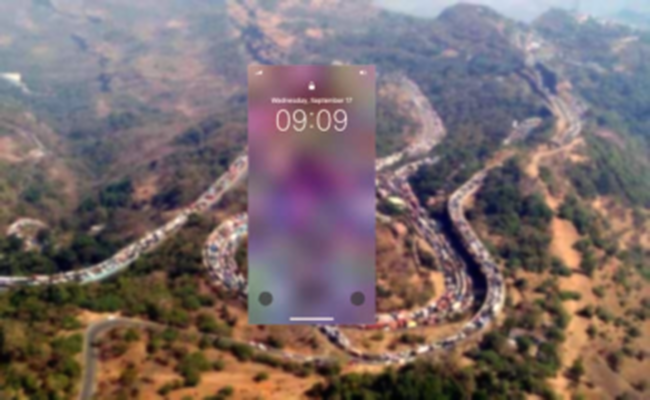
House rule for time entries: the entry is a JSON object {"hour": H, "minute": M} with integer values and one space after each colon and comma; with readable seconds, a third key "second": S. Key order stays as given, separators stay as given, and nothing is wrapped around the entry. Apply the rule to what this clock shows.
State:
{"hour": 9, "minute": 9}
